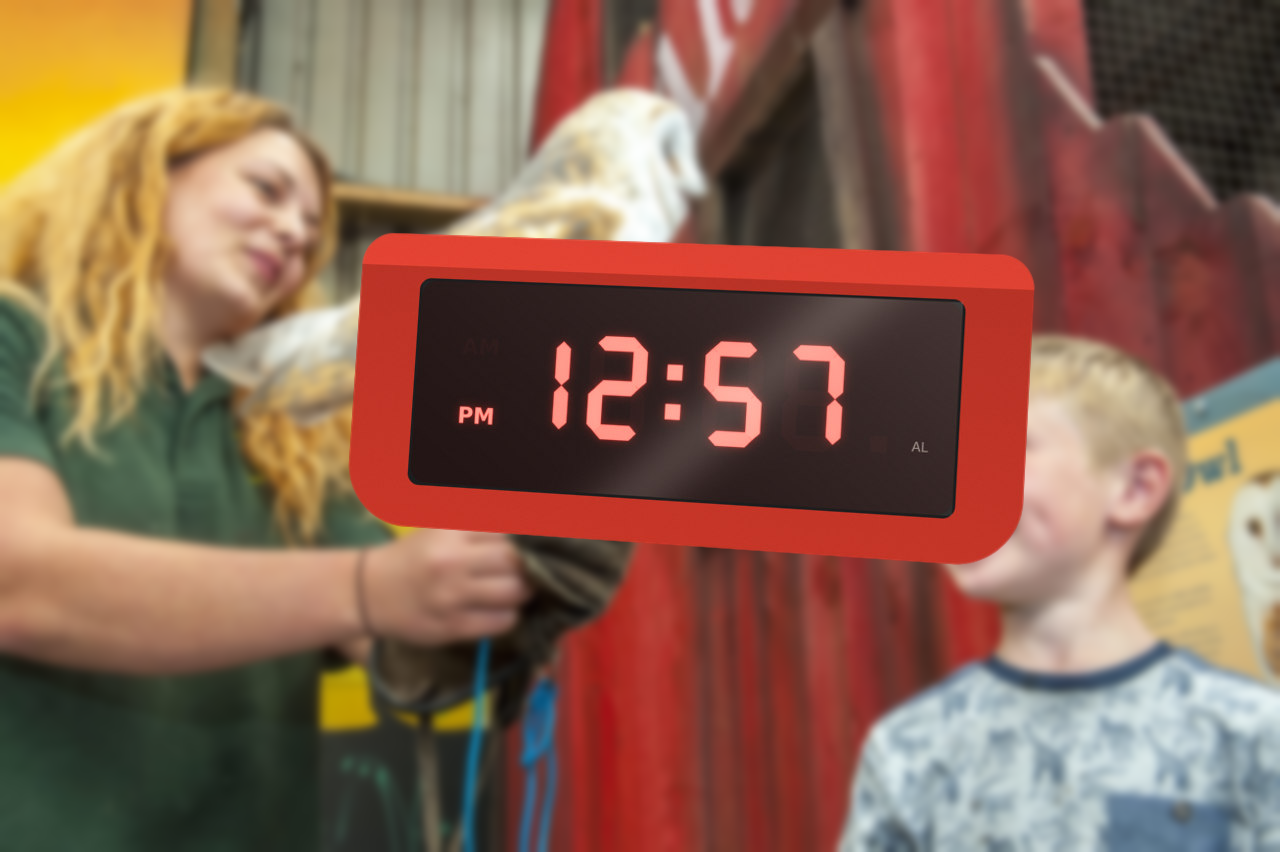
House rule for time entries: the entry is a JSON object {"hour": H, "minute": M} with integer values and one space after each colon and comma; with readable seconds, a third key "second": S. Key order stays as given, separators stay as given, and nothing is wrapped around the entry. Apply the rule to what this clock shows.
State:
{"hour": 12, "minute": 57}
